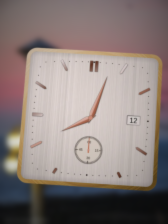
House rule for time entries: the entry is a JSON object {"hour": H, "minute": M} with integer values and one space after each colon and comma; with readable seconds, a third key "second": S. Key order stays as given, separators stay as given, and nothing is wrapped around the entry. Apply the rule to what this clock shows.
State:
{"hour": 8, "minute": 3}
